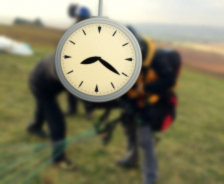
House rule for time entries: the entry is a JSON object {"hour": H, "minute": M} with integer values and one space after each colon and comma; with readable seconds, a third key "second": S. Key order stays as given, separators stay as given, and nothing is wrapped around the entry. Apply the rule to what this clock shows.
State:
{"hour": 8, "minute": 21}
